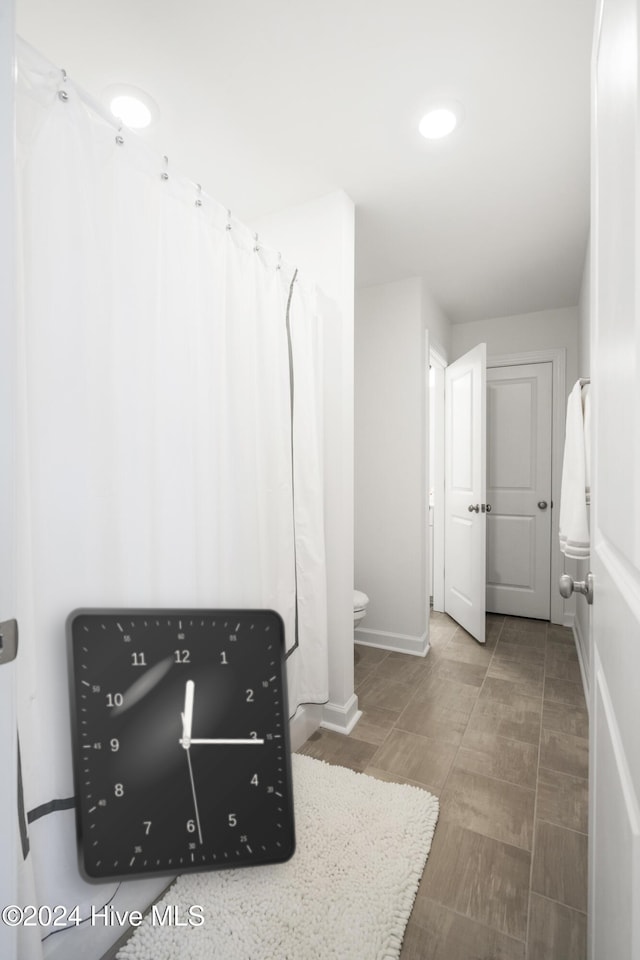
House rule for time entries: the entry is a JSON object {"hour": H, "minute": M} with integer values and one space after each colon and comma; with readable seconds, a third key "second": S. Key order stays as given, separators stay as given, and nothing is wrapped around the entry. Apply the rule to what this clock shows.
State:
{"hour": 12, "minute": 15, "second": 29}
